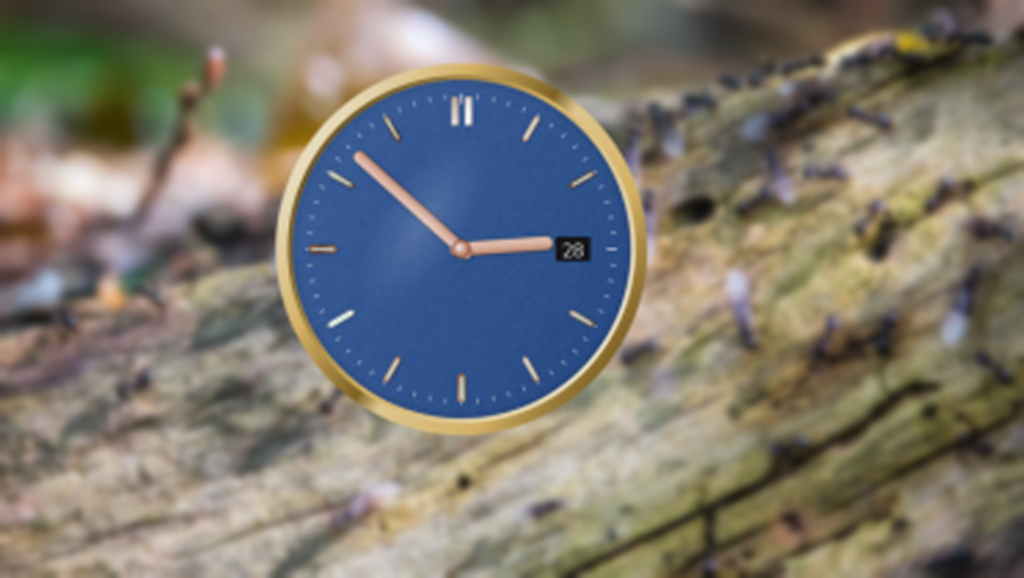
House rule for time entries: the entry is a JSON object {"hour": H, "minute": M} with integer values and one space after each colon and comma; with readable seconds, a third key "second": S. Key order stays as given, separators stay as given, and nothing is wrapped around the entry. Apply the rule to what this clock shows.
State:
{"hour": 2, "minute": 52}
